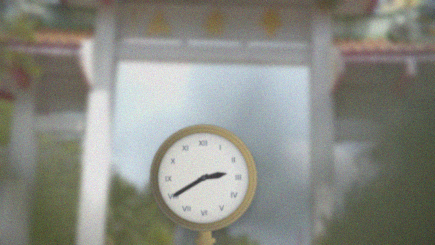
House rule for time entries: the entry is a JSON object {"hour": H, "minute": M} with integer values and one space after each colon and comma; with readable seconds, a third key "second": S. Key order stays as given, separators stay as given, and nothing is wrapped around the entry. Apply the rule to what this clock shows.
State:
{"hour": 2, "minute": 40}
